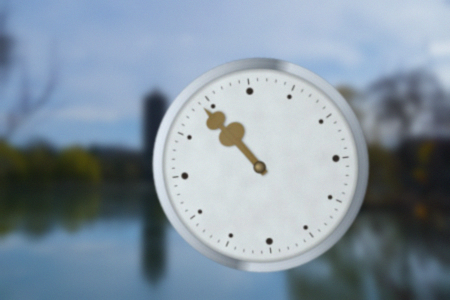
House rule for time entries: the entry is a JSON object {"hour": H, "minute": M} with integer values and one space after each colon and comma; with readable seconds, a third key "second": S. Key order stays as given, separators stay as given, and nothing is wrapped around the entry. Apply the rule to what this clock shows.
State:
{"hour": 10, "minute": 54}
